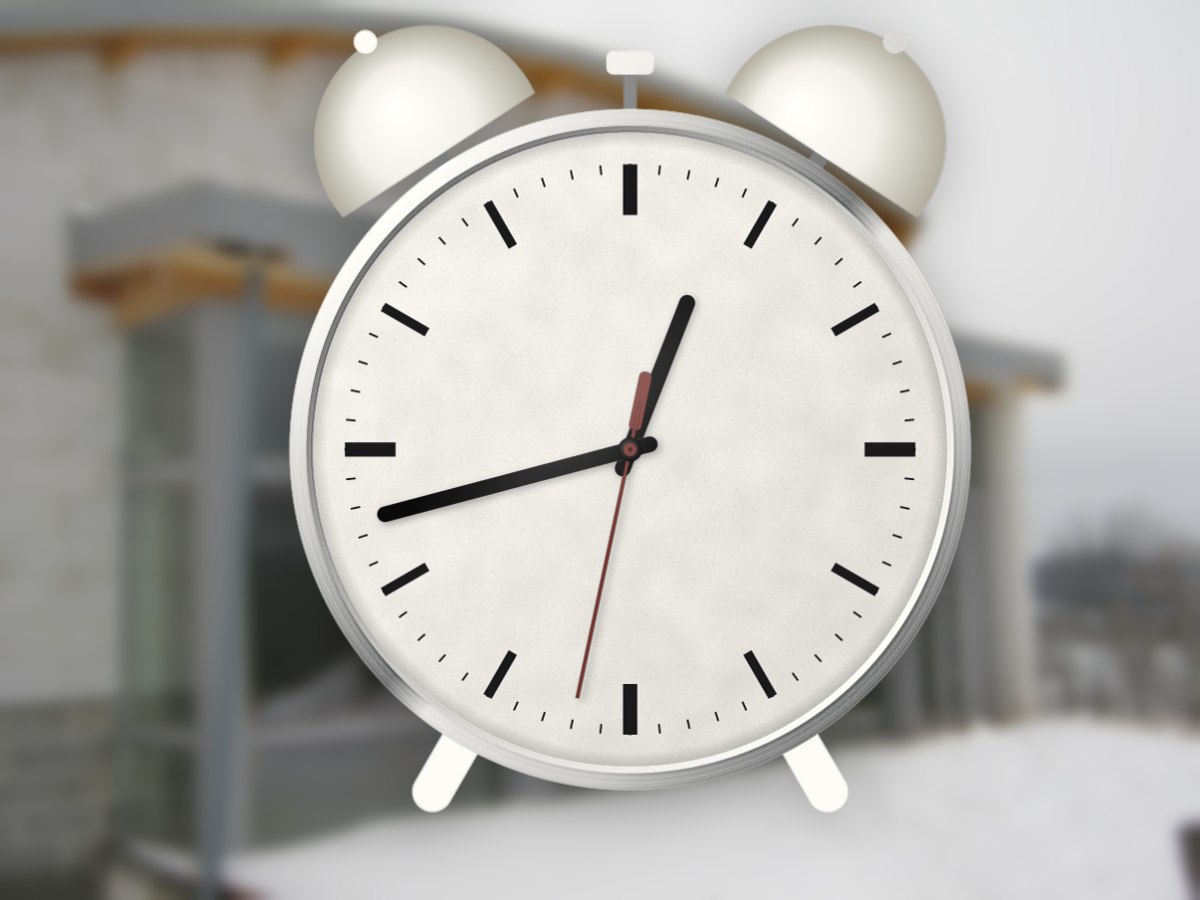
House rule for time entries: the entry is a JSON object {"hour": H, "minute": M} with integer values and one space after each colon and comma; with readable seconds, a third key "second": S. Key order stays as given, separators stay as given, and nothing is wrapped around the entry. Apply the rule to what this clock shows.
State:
{"hour": 12, "minute": 42, "second": 32}
